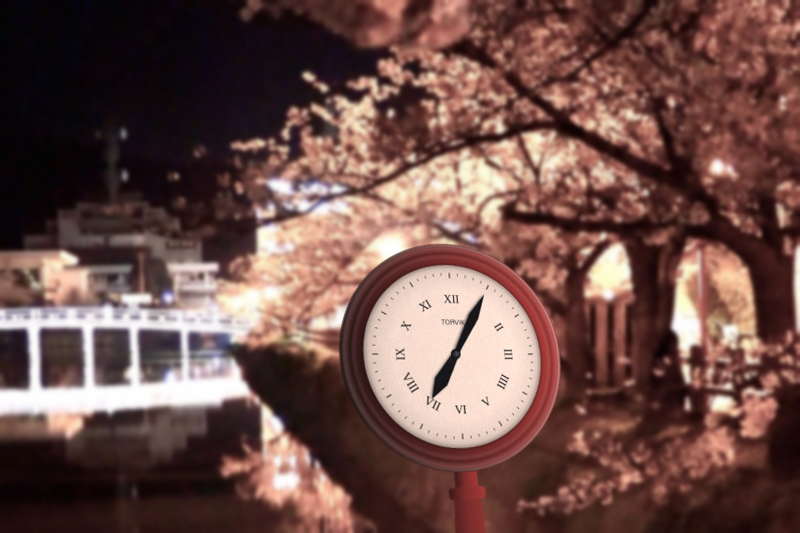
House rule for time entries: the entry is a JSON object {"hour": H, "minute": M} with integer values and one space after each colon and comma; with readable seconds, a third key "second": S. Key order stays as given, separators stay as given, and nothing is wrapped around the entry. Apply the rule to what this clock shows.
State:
{"hour": 7, "minute": 5}
